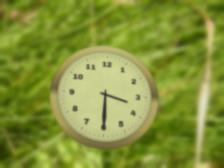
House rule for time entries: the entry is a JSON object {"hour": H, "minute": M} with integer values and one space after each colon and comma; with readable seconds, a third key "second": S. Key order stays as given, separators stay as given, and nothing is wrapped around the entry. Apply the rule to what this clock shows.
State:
{"hour": 3, "minute": 30}
